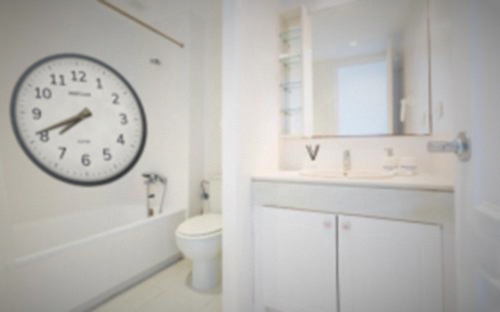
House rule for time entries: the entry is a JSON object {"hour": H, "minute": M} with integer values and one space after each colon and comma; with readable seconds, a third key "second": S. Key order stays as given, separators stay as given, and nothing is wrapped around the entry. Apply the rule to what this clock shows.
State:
{"hour": 7, "minute": 41}
